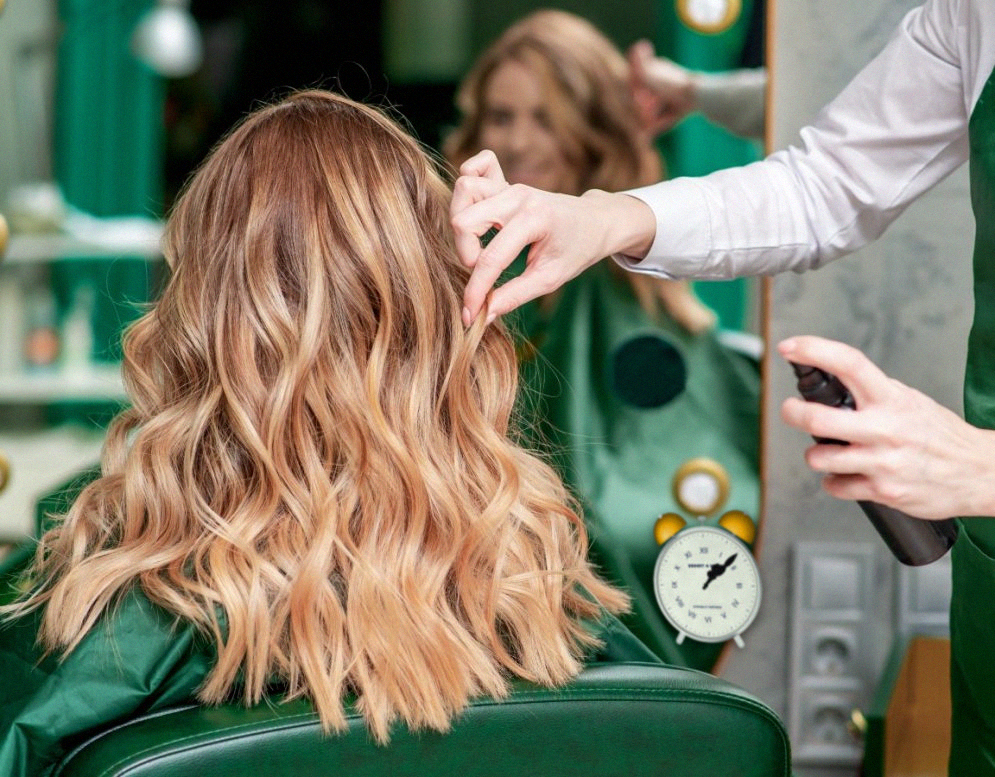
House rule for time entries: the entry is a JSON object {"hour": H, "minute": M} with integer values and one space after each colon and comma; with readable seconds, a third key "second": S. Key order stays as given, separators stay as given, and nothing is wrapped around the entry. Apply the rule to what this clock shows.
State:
{"hour": 1, "minute": 8}
